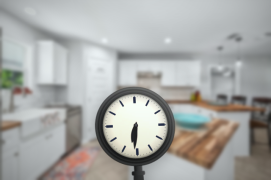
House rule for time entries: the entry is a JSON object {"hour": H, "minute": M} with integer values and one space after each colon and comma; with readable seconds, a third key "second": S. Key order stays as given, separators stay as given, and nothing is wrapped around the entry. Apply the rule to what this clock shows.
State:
{"hour": 6, "minute": 31}
